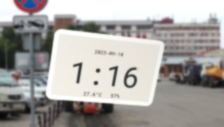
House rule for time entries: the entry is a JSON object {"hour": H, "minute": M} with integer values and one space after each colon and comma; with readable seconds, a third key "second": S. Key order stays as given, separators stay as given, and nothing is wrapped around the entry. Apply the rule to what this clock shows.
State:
{"hour": 1, "minute": 16}
